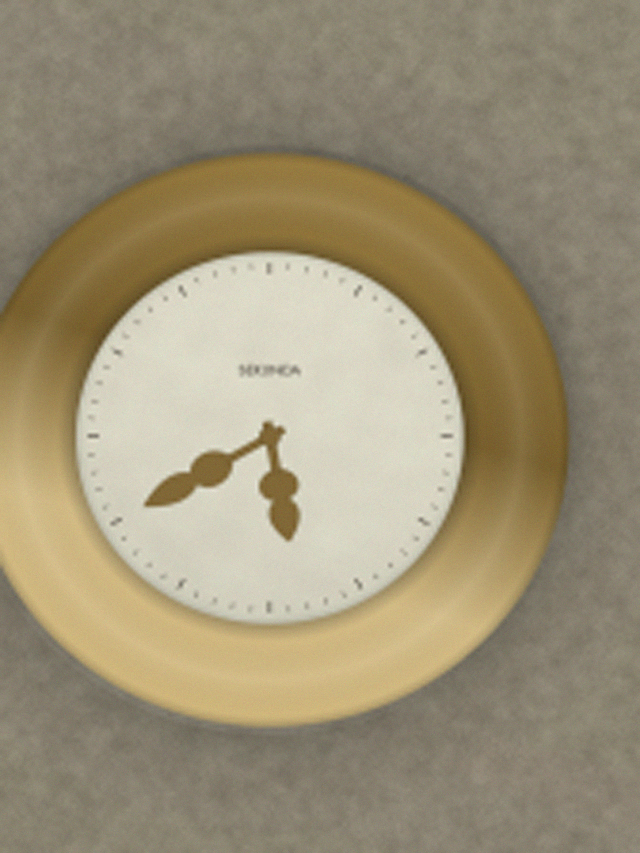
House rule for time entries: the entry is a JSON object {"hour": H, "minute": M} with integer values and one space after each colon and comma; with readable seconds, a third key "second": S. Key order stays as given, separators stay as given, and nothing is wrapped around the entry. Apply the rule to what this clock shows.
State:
{"hour": 5, "minute": 40}
